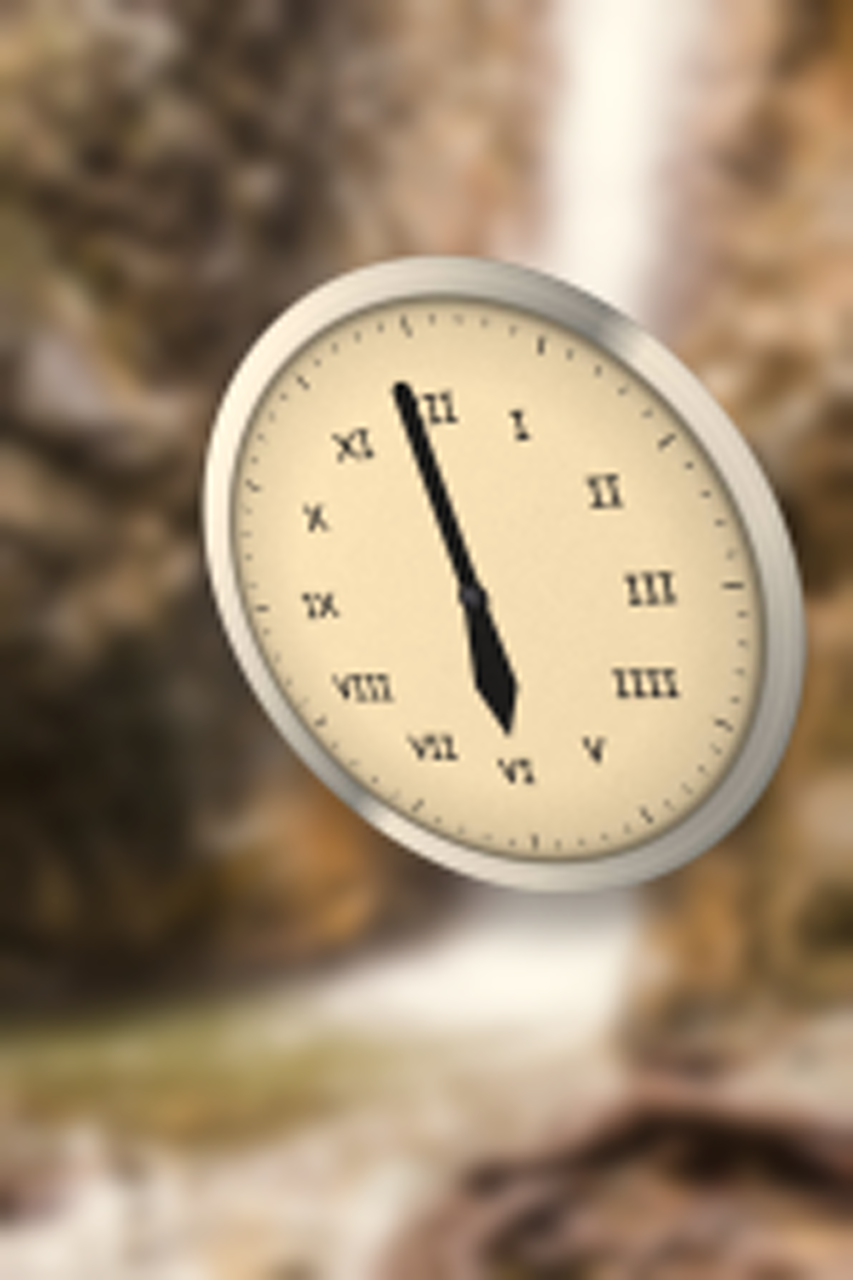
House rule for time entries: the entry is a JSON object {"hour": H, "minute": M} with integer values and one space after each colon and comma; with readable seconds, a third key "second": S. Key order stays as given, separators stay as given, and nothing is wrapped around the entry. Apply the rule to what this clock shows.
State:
{"hour": 5, "minute": 59}
